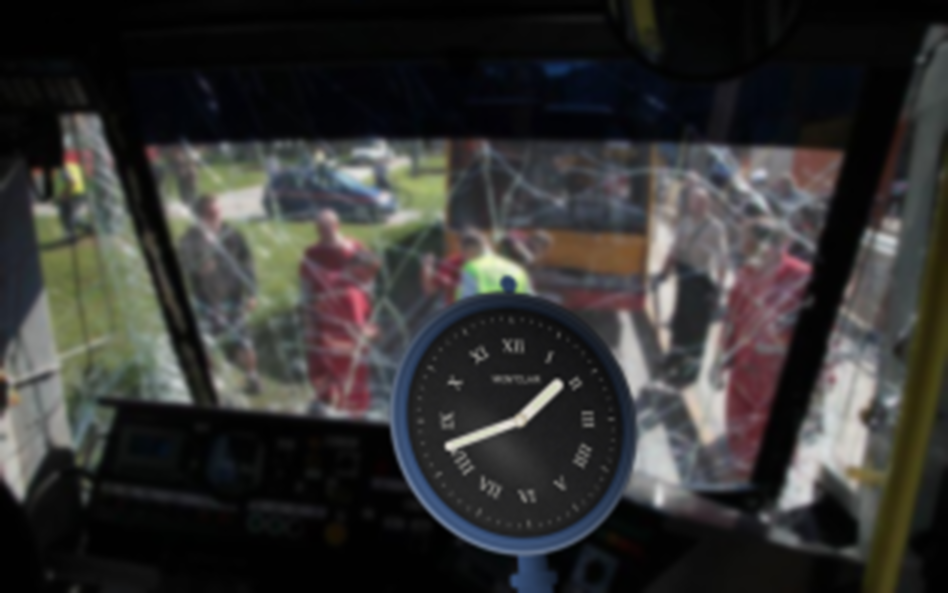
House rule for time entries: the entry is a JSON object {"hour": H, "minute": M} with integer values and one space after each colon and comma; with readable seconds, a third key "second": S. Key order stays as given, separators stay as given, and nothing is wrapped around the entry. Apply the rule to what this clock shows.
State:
{"hour": 1, "minute": 42}
